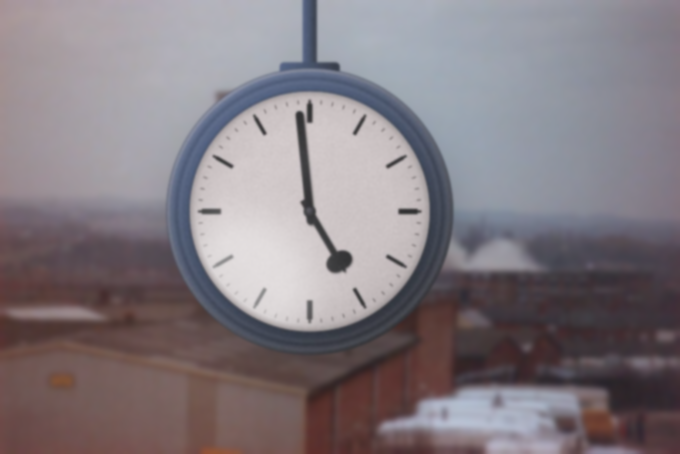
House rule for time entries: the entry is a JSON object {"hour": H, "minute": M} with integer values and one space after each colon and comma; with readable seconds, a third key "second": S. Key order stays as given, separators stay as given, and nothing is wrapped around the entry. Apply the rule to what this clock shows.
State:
{"hour": 4, "minute": 59}
